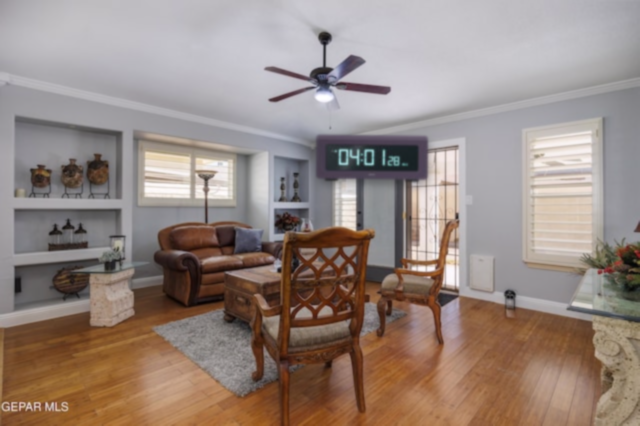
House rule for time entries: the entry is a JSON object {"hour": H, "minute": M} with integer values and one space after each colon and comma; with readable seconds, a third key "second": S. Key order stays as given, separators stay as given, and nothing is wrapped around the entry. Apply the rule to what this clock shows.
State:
{"hour": 4, "minute": 1}
